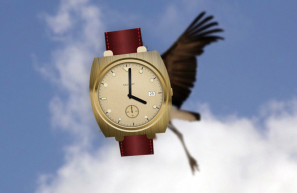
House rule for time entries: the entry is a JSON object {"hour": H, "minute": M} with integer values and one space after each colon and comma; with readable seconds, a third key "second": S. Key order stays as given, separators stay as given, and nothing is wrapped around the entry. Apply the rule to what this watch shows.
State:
{"hour": 4, "minute": 1}
